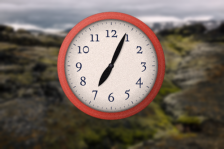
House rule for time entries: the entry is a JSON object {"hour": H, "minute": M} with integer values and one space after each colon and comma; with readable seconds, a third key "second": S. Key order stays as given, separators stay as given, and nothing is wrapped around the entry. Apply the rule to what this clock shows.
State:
{"hour": 7, "minute": 4}
